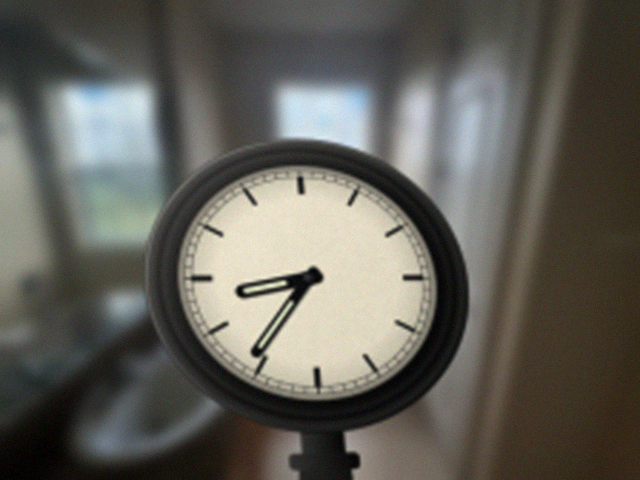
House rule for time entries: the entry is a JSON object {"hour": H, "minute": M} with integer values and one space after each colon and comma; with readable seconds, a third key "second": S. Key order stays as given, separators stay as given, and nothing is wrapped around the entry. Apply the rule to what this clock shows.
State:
{"hour": 8, "minute": 36}
